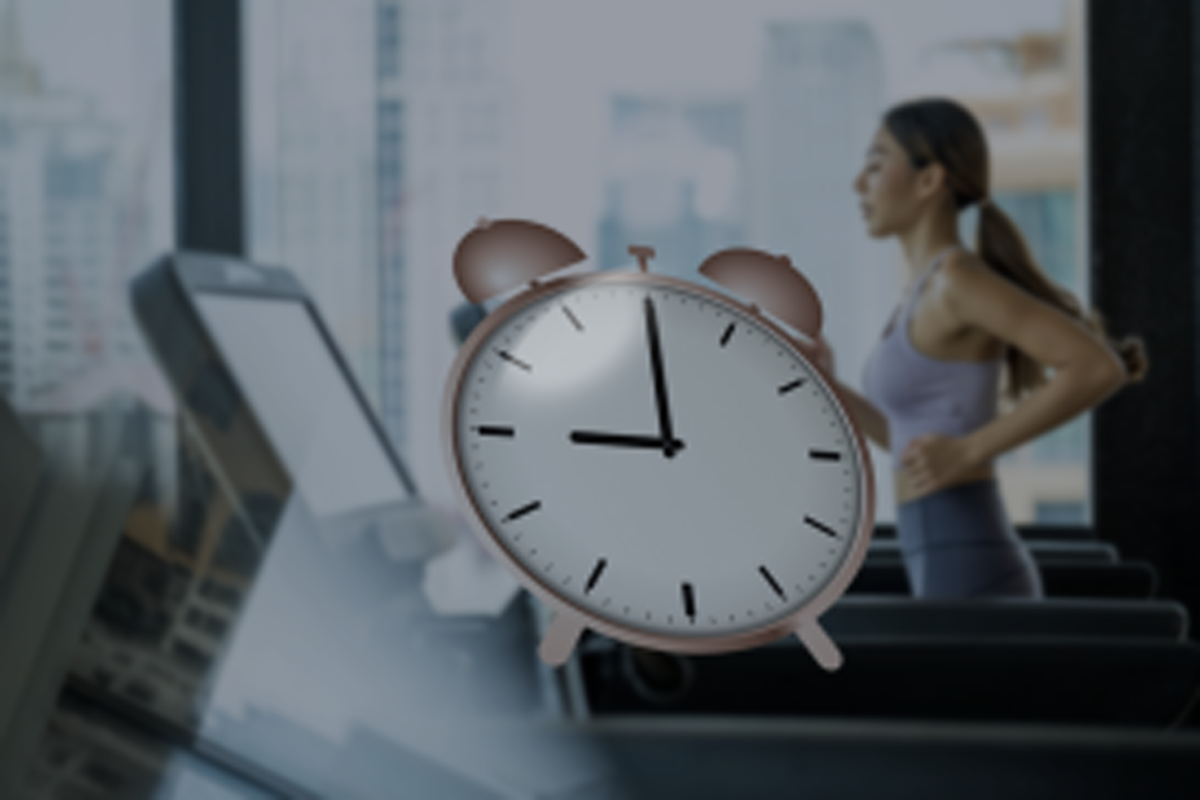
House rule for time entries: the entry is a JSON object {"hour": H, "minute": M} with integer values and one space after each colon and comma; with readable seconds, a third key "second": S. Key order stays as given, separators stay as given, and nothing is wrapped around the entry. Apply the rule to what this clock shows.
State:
{"hour": 9, "minute": 0}
